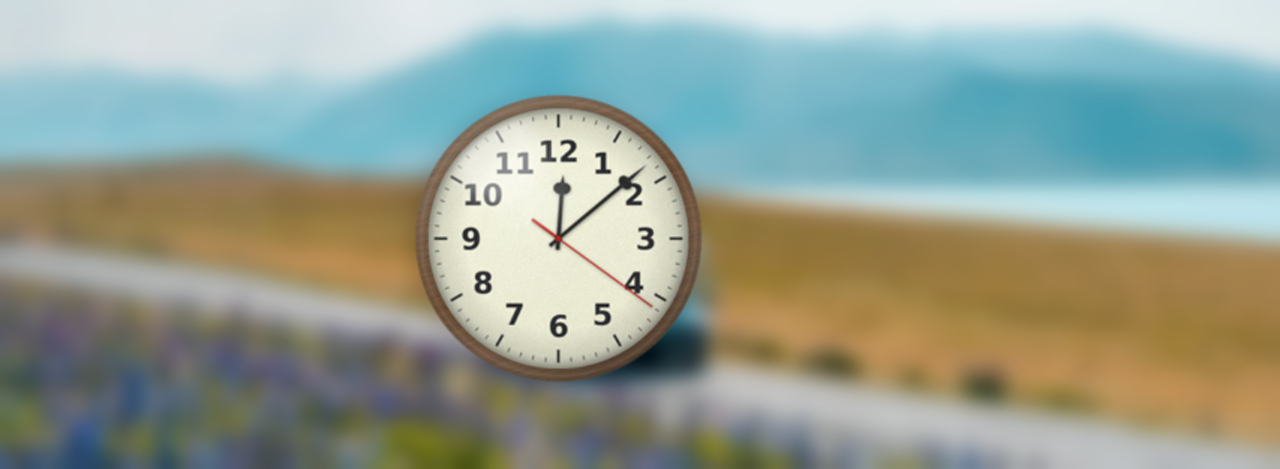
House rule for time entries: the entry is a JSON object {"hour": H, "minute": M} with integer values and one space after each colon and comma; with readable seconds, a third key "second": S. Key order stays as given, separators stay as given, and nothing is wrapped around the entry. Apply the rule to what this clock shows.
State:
{"hour": 12, "minute": 8, "second": 21}
